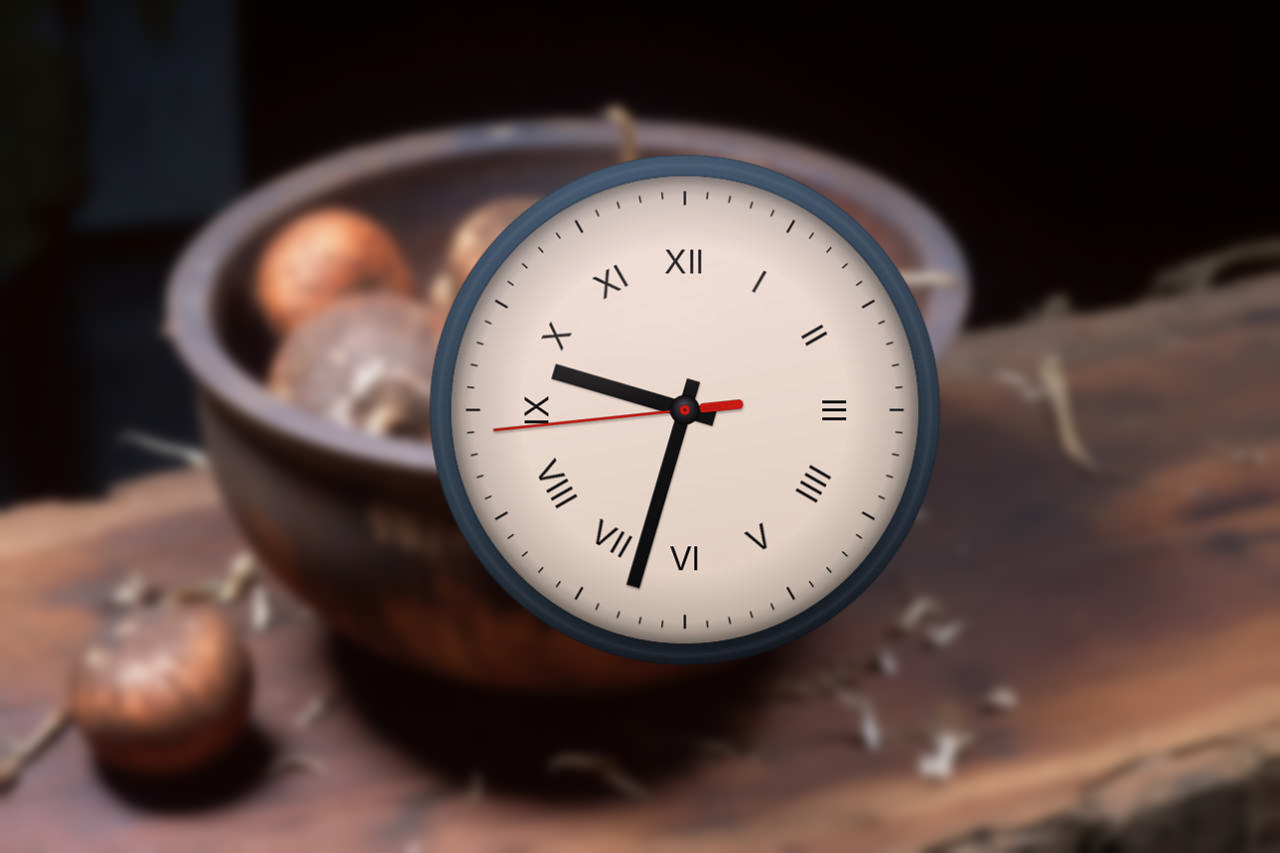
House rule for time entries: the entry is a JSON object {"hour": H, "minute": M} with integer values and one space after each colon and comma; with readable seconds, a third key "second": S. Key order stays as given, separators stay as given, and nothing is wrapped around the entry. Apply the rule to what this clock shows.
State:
{"hour": 9, "minute": 32, "second": 44}
